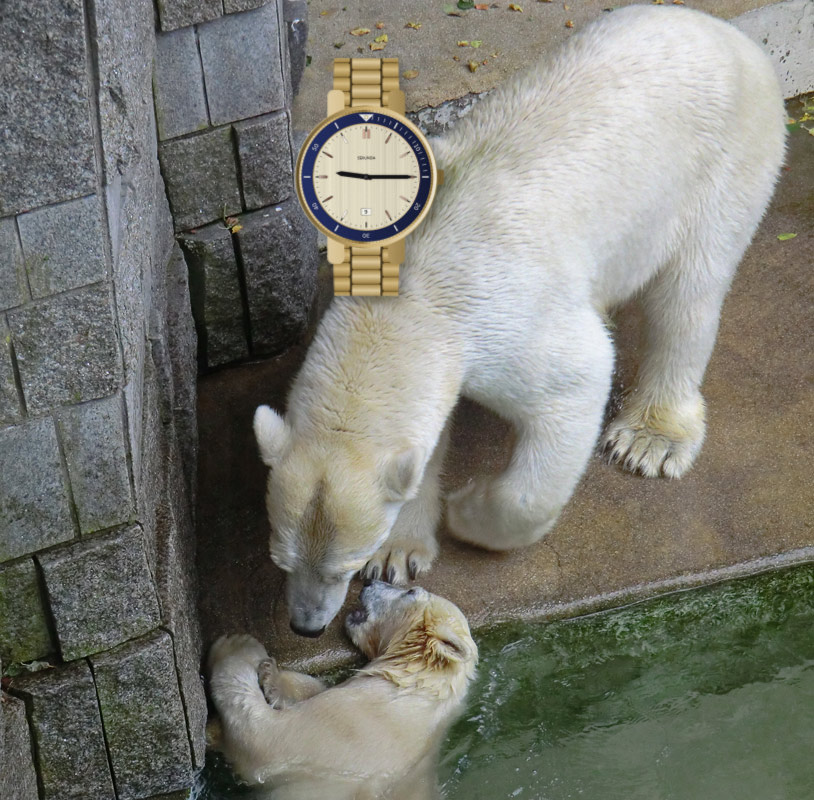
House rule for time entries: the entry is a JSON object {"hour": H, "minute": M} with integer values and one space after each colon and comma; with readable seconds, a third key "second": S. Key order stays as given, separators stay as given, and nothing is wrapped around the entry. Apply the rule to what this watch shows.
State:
{"hour": 9, "minute": 15}
